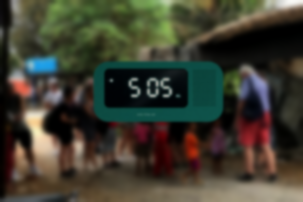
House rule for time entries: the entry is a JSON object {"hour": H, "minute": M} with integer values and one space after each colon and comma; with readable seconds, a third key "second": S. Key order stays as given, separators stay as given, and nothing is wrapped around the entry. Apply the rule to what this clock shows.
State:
{"hour": 5, "minute": 5}
